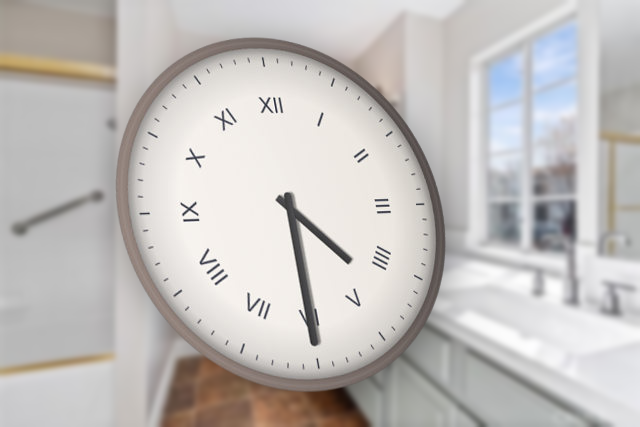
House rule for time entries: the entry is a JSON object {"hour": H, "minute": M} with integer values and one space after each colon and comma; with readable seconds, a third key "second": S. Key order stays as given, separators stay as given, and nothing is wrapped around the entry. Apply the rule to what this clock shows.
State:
{"hour": 4, "minute": 30}
